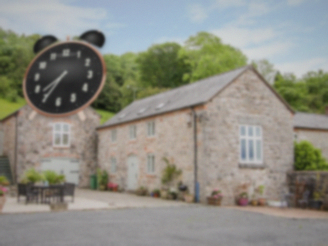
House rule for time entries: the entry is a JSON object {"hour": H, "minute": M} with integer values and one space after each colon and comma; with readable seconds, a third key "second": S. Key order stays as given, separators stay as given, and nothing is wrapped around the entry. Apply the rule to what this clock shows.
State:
{"hour": 7, "minute": 35}
